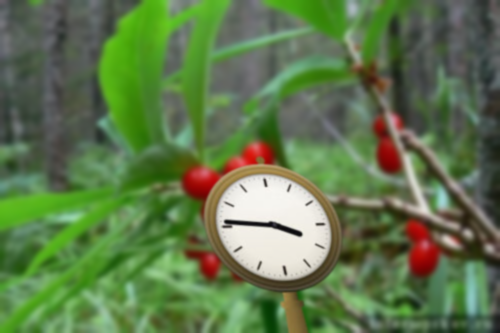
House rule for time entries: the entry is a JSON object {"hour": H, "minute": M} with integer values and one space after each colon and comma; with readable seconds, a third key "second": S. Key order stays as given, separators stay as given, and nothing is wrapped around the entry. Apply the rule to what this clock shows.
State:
{"hour": 3, "minute": 46}
